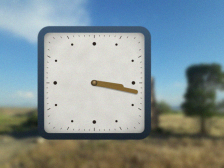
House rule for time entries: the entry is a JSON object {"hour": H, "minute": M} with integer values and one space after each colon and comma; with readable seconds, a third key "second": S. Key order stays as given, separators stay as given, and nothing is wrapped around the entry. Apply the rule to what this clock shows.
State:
{"hour": 3, "minute": 17}
